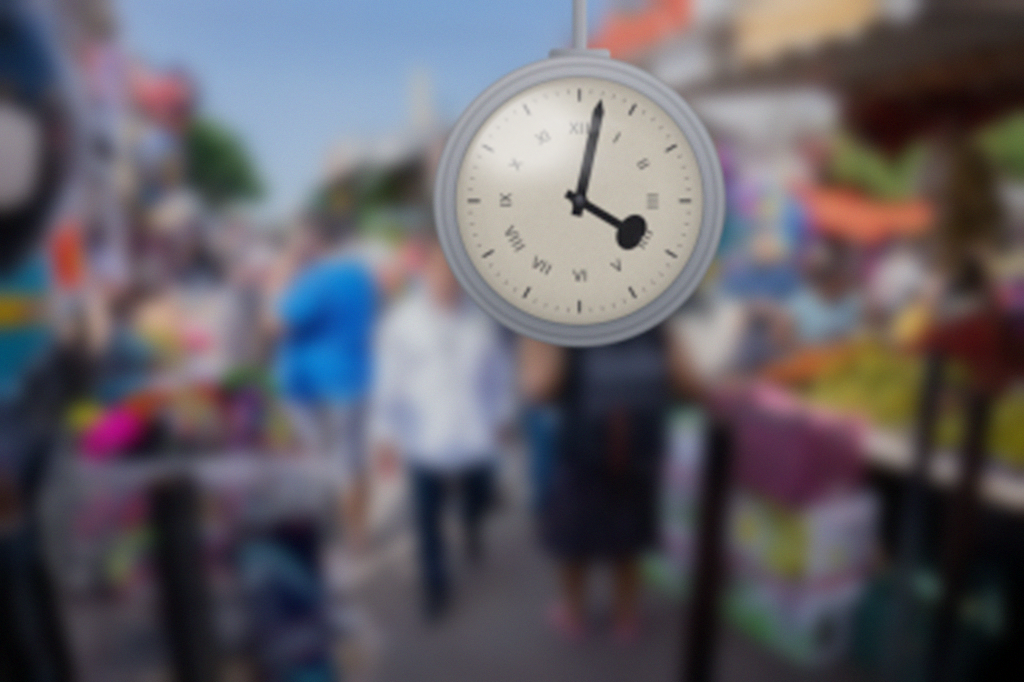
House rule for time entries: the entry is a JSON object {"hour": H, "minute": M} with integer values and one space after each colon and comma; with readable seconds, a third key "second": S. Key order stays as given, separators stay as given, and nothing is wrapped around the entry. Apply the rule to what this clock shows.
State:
{"hour": 4, "minute": 2}
